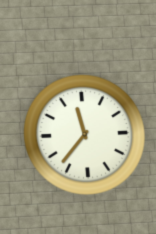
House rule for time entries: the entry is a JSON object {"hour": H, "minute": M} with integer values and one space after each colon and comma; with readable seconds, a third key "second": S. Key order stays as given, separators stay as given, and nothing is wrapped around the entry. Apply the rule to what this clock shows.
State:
{"hour": 11, "minute": 37}
